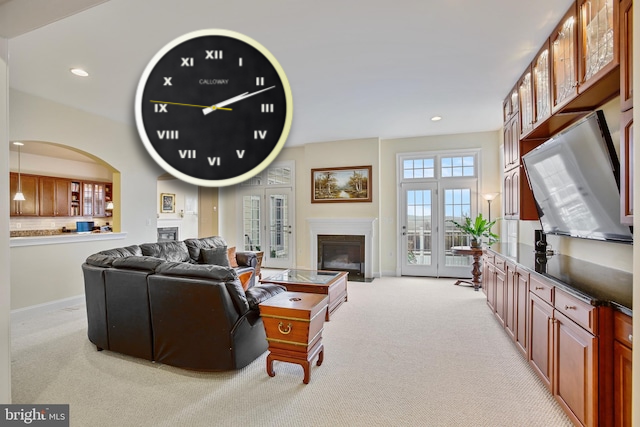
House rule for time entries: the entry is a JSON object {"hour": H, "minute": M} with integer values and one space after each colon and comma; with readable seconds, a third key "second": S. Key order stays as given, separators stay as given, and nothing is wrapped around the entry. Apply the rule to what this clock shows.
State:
{"hour": 2, "minute": 11, "second": 46}
